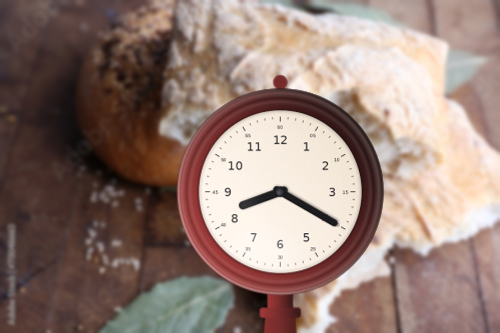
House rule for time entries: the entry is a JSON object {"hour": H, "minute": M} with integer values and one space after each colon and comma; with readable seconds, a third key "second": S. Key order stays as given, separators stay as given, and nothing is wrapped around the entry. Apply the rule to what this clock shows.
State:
{"hour": 8, "minute": 20}
